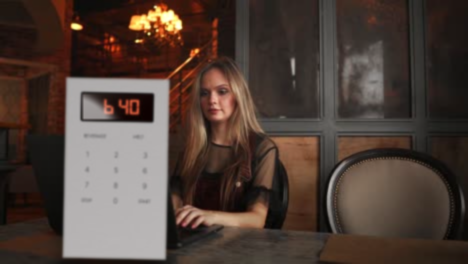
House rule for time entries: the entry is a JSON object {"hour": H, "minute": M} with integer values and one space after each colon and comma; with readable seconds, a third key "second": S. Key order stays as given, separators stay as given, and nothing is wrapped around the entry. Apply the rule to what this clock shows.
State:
{"hour": 6, "minute": 40}
